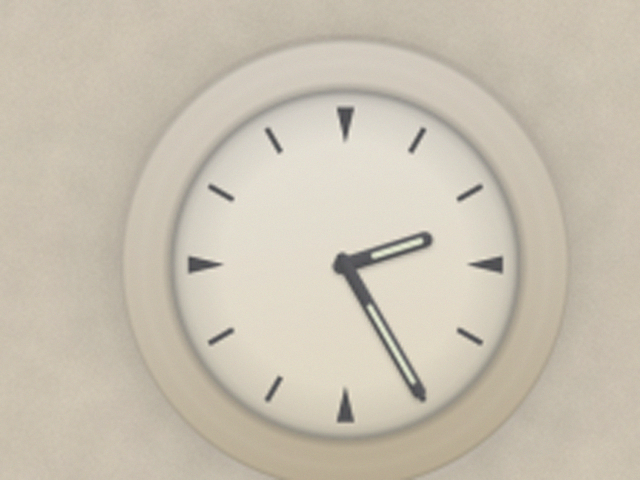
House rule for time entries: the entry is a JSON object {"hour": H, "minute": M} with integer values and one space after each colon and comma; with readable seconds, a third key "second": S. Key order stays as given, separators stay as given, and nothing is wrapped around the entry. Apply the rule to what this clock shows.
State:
{"hour": 2, "minute": 25}
